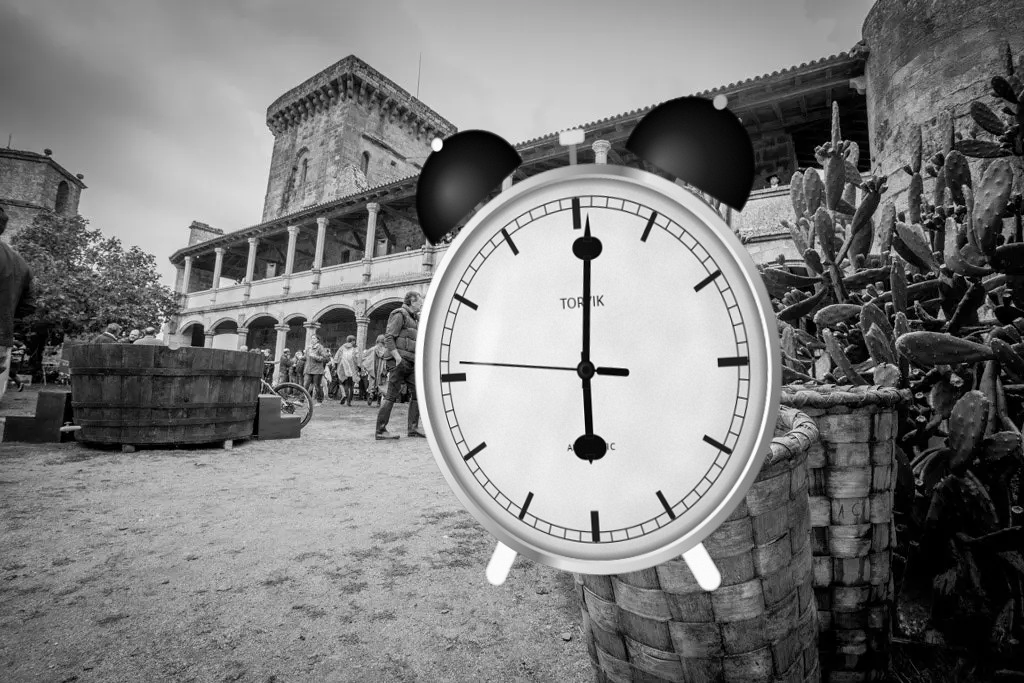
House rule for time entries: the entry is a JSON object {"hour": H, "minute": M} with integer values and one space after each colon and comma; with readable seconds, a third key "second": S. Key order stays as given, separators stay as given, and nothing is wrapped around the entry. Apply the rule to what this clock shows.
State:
{"hour": 6, "minute": 0, "second": 46}
